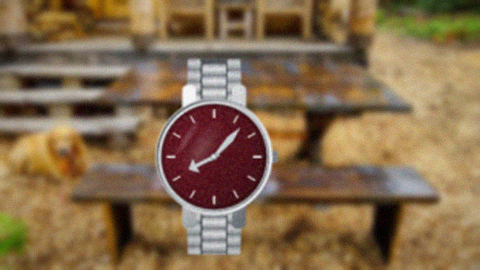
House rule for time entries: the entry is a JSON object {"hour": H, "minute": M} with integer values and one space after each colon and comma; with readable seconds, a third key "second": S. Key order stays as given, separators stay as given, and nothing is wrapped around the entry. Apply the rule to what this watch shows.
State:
{"hour": 8, "minute": 7}
